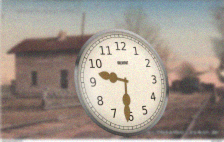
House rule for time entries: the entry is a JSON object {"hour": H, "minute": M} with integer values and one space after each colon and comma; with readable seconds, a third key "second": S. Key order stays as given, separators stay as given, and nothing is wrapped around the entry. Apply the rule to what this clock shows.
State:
{"hour": 9, "minute": 31}
